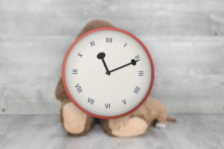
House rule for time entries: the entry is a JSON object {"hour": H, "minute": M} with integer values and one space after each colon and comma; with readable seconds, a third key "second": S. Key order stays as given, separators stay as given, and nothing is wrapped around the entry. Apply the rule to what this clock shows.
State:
{"hour": 11, "minute": 11}
